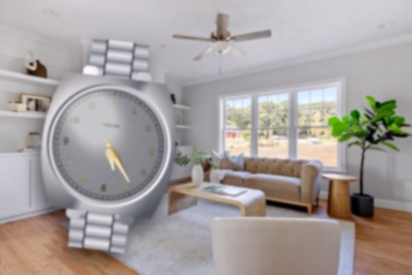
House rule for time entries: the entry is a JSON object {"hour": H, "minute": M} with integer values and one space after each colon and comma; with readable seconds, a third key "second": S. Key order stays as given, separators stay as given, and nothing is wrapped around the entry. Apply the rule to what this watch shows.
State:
{"hour": 5, "minute": 24}
